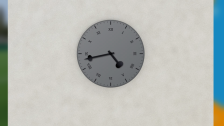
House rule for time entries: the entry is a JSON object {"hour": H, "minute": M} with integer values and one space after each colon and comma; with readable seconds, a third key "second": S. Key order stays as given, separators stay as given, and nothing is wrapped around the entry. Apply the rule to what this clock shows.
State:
{"hour": 4, "minute": 43}
